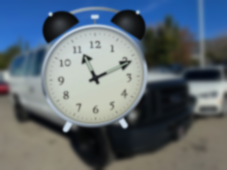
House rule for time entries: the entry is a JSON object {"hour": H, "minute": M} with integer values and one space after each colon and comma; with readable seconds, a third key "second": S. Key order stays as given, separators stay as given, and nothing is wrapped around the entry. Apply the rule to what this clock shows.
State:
{"hour": 11, "minute": 11}
